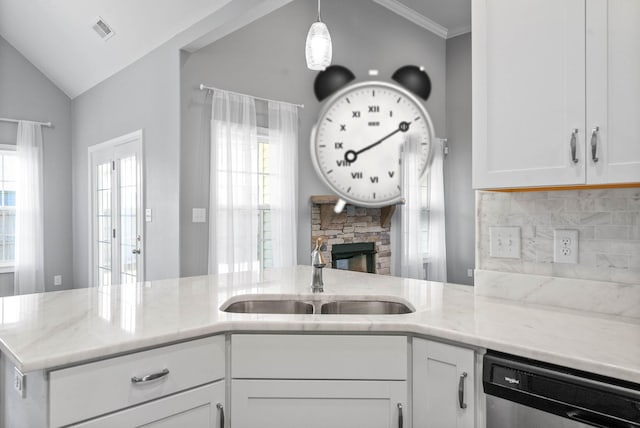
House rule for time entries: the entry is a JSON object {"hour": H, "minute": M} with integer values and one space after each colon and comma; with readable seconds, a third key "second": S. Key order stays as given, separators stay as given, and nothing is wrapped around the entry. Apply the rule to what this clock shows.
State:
{"hour": 8, "minute": 10}
